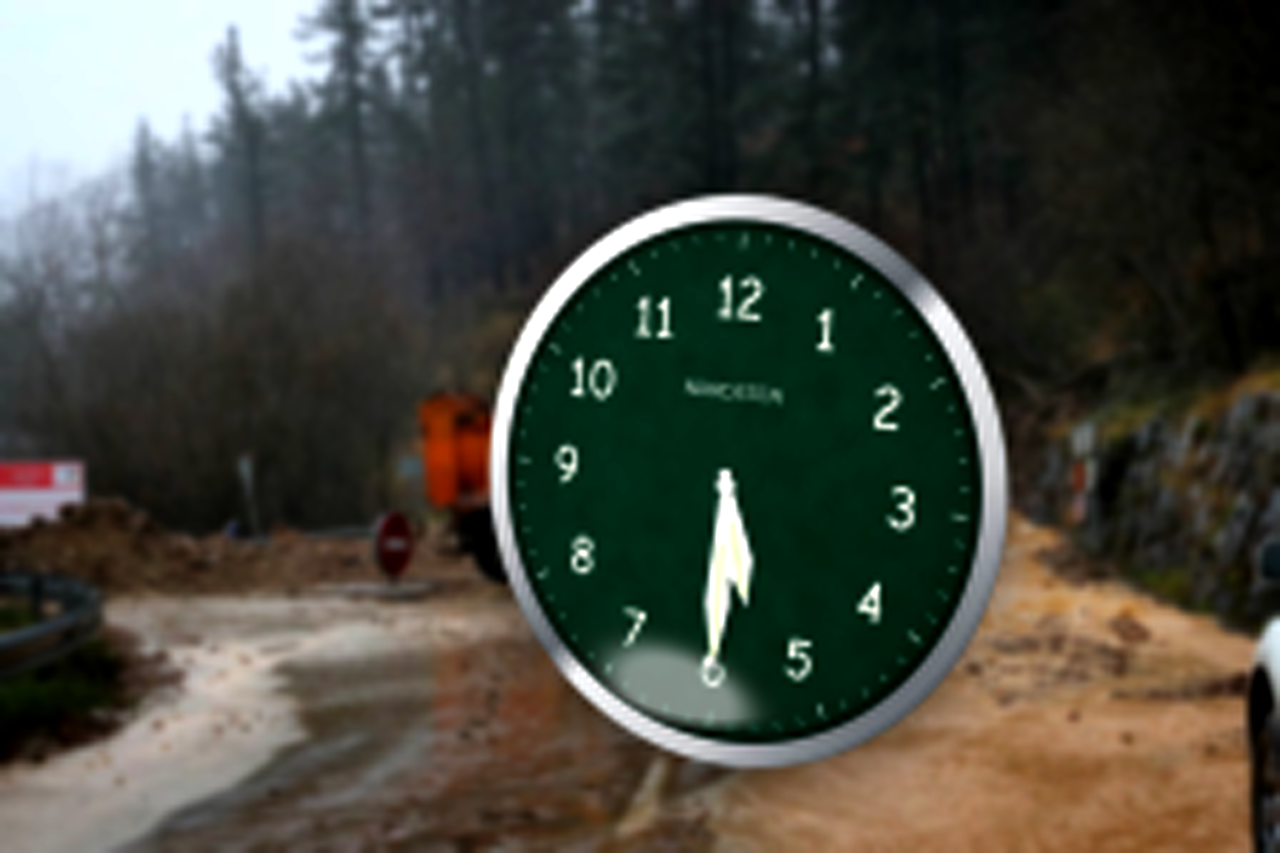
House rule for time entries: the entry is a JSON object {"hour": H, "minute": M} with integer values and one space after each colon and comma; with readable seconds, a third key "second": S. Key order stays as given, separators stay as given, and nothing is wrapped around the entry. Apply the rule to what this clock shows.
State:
{"hour": 5, "minute": 30}
